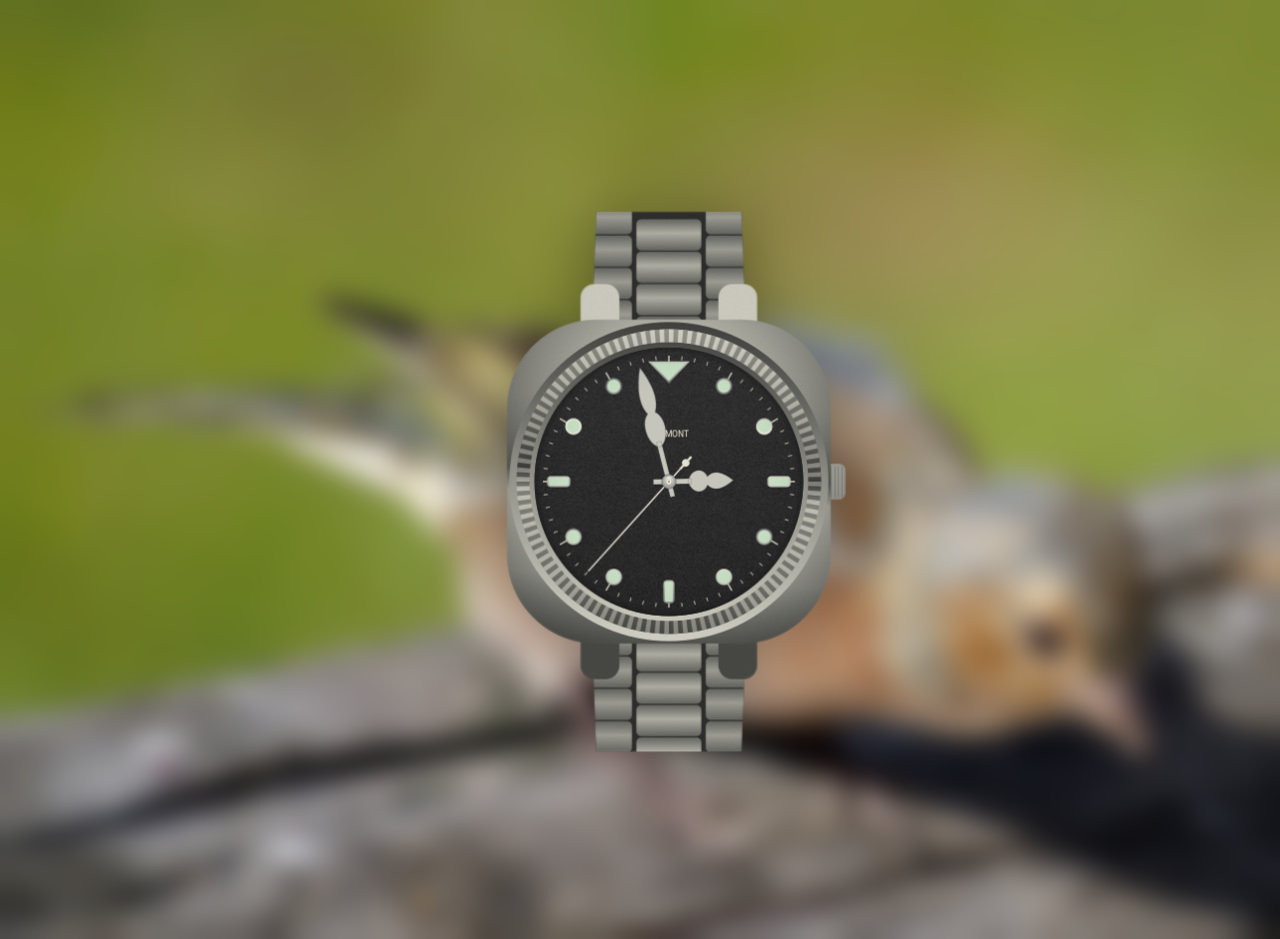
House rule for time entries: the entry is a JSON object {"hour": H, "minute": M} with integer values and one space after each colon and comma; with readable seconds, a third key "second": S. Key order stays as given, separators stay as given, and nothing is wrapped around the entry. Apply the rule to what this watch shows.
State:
{"hour": 2, "minute": 57, "second": 37}
